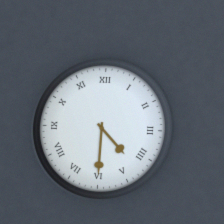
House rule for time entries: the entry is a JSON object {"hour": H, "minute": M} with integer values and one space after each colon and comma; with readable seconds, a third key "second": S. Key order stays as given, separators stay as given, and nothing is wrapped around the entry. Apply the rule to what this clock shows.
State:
{"hour": 4, "minute": 30}
